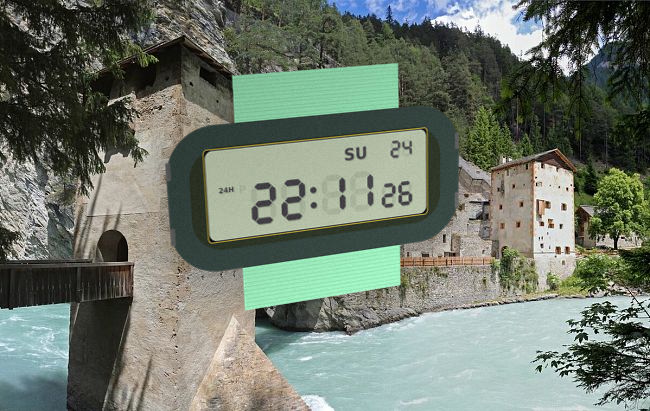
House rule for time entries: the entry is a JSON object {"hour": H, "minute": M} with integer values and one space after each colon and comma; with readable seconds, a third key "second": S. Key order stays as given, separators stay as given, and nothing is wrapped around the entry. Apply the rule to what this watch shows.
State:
{"hour": 22, "minute": 11, "second": 26}
